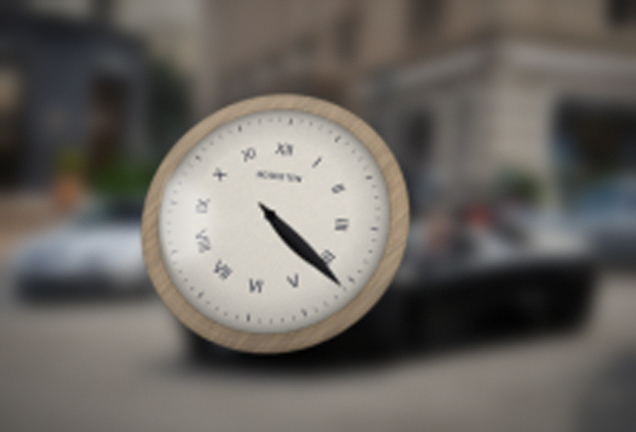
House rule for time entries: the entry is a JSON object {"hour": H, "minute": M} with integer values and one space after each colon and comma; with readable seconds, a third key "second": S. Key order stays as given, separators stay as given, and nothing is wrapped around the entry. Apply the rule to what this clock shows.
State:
{"hour": 4, "minute": 21}
